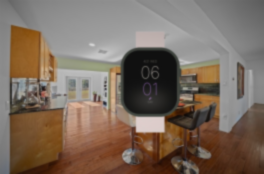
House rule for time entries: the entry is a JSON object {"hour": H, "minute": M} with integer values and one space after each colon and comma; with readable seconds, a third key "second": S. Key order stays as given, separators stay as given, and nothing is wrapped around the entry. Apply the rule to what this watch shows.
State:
{"hour": 6, "minute": 1}
